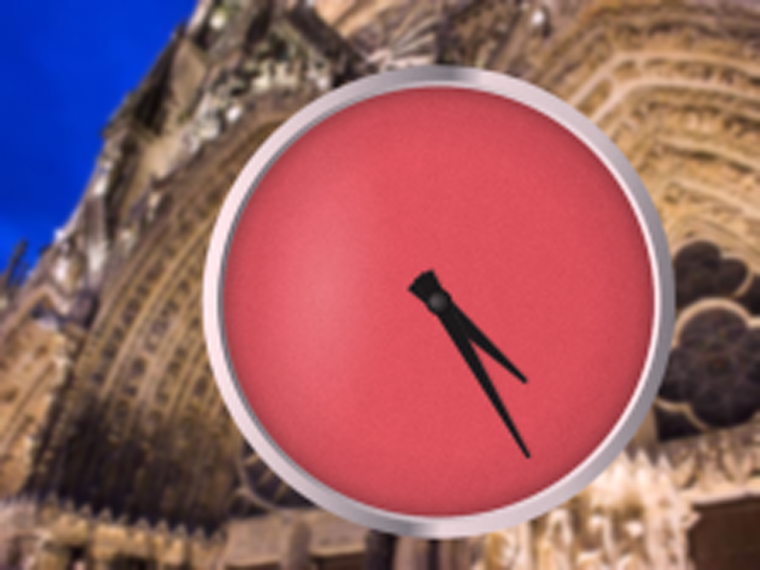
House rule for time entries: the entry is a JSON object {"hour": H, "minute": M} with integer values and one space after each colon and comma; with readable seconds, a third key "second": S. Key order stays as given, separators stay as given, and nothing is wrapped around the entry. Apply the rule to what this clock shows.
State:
{"hour": 4, "minute": 25}
